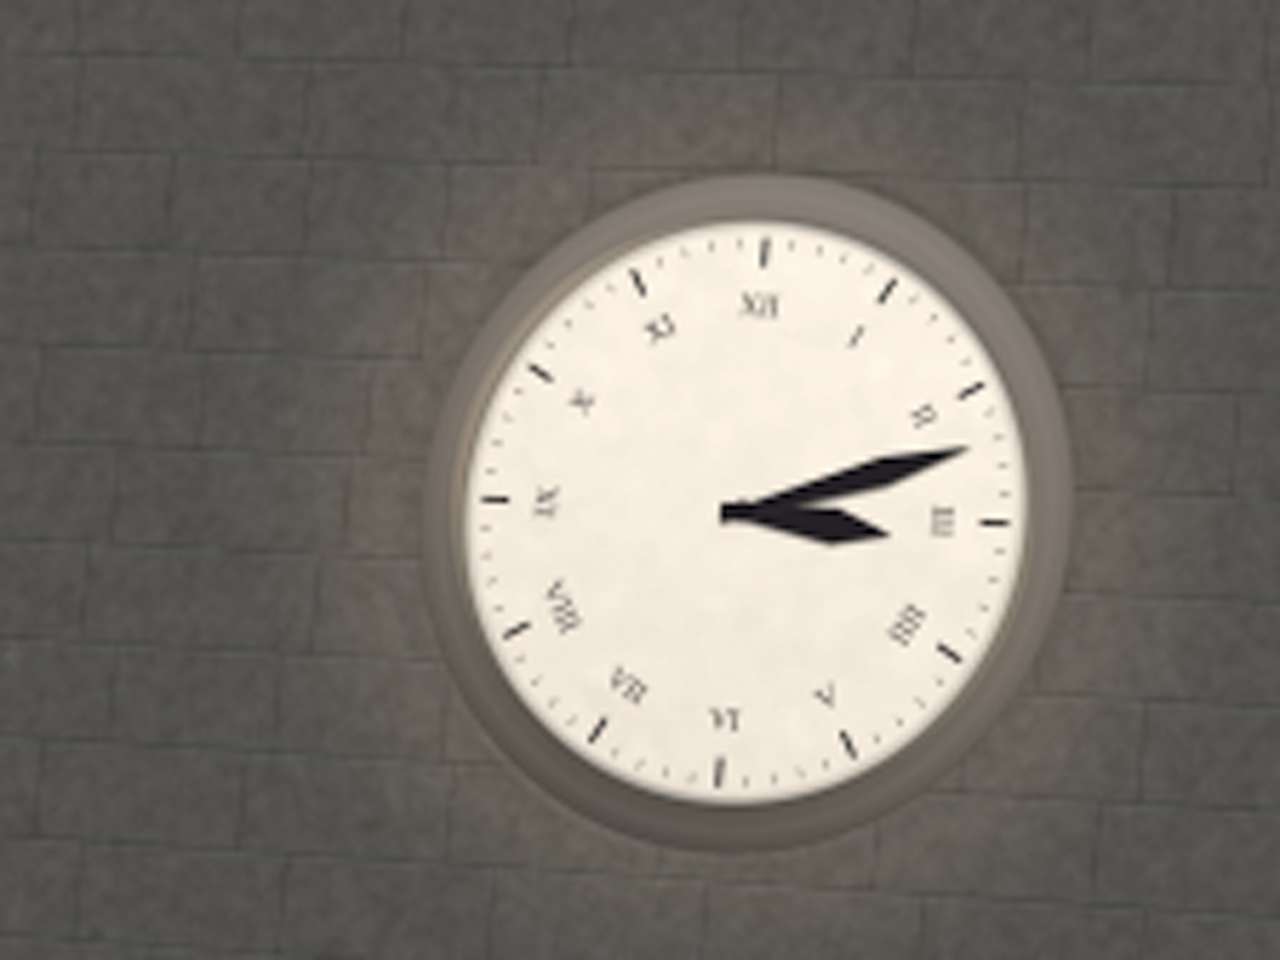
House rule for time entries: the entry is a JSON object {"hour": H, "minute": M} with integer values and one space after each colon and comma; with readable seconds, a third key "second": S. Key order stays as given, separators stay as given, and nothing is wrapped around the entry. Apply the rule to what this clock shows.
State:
{"hour": 3, "minute": 12}
